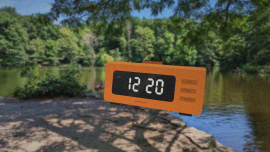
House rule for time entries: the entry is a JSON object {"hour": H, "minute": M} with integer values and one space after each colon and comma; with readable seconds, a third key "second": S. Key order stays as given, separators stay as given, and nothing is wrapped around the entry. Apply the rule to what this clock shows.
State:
{"hour": 12, "minute": 20}
